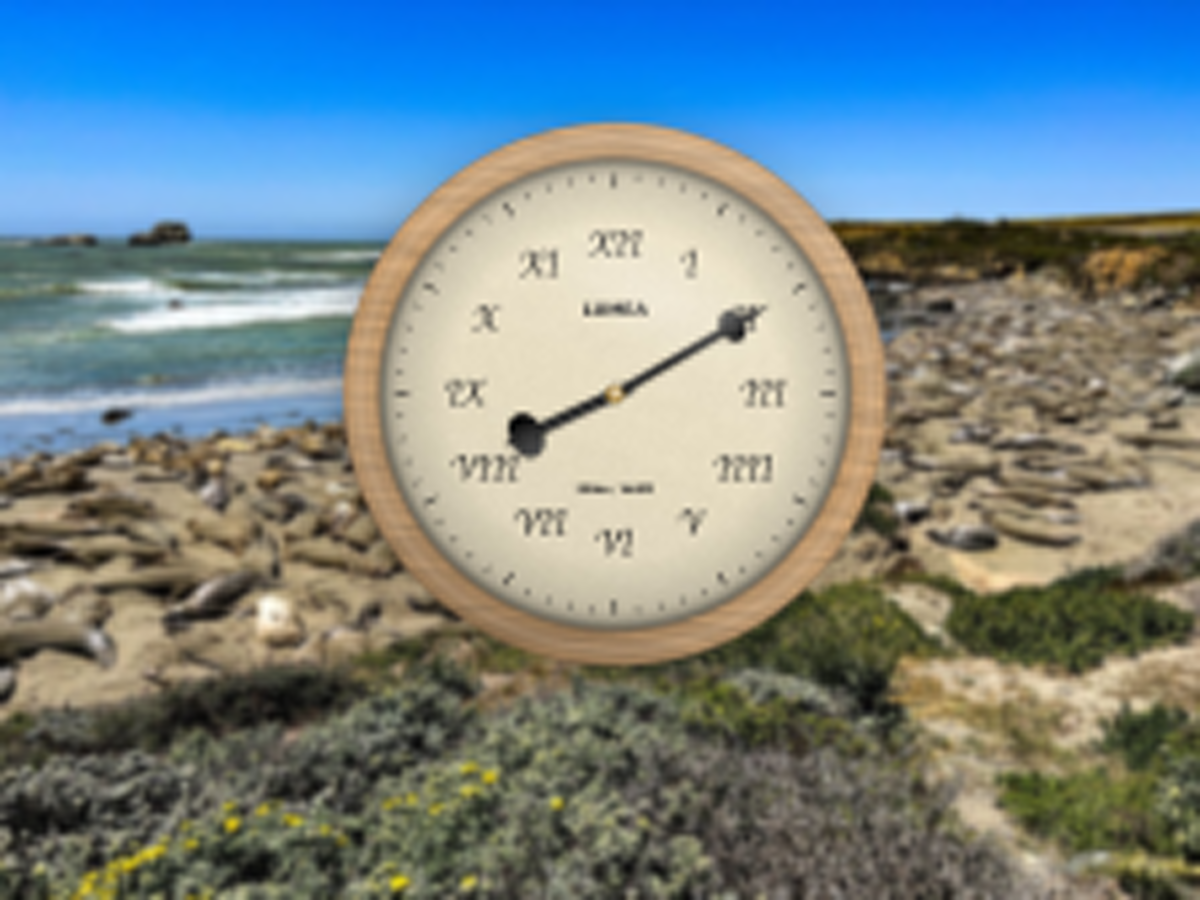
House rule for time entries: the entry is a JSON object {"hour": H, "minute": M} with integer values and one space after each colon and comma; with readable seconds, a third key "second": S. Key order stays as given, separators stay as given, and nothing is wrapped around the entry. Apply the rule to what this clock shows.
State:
{"hour": 8, "minute": 10}
